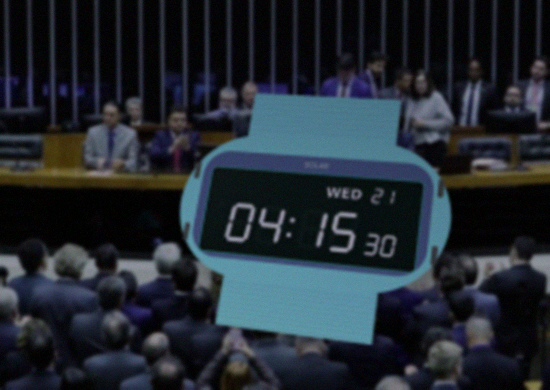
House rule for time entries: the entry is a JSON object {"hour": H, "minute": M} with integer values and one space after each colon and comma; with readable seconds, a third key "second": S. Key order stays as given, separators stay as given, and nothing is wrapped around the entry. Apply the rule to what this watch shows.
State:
{"hour": 4, "minute": 15, "second": 30}
